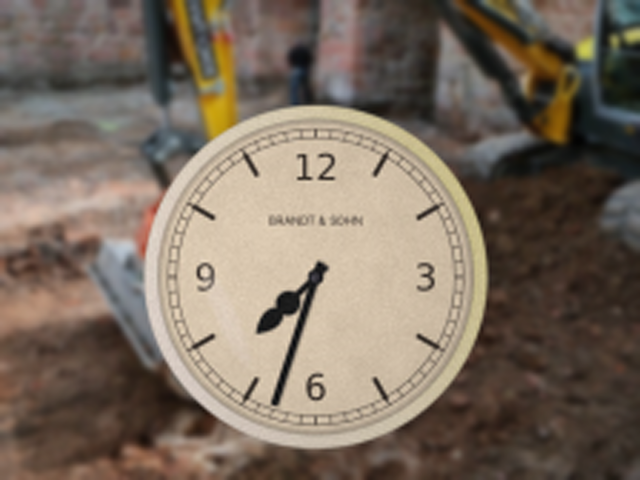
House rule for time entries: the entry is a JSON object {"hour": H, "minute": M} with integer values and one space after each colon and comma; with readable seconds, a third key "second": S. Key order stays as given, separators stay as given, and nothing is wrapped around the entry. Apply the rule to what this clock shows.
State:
{"hour": 7, "minute": 33}
